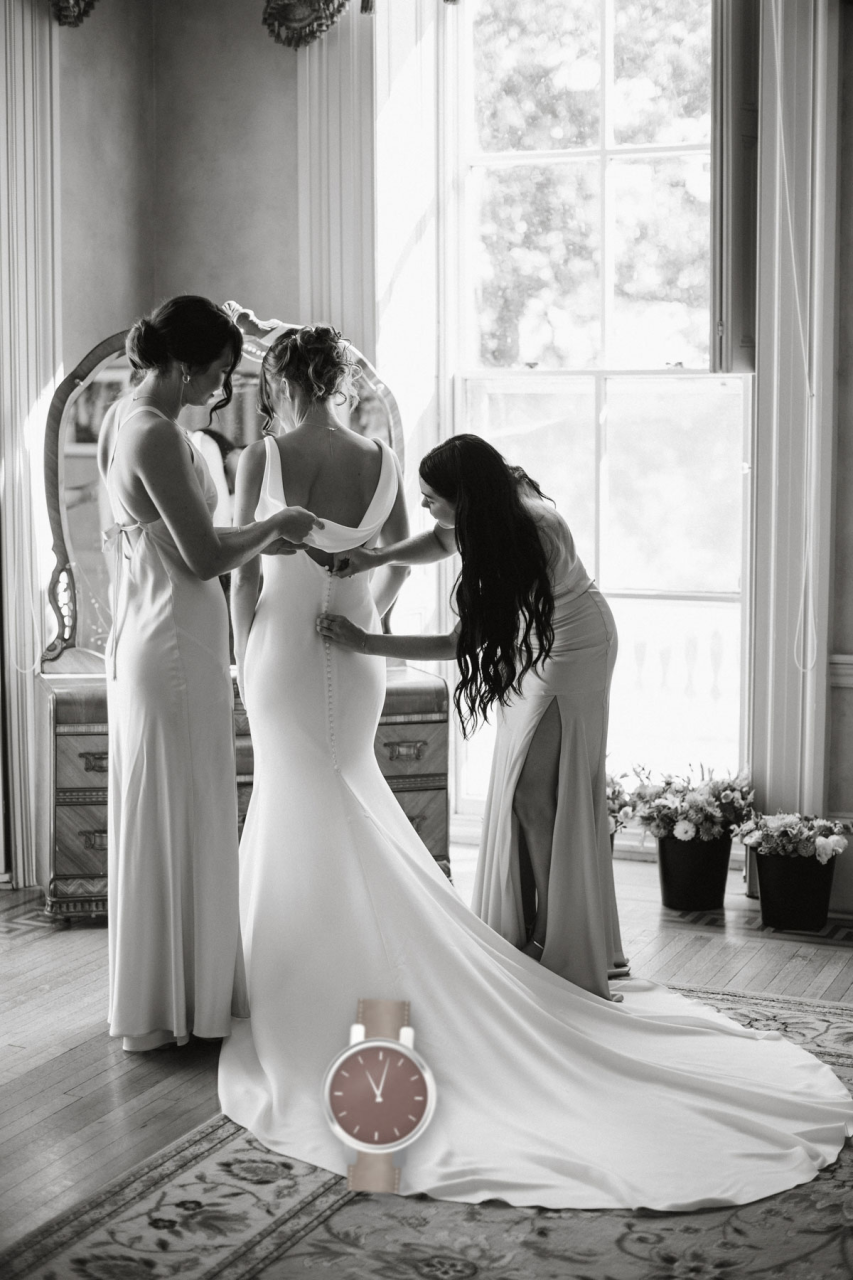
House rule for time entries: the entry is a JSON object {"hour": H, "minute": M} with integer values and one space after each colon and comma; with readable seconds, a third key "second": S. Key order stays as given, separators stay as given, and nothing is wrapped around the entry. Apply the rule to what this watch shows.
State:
{"hour": 11, "minute": 2}
